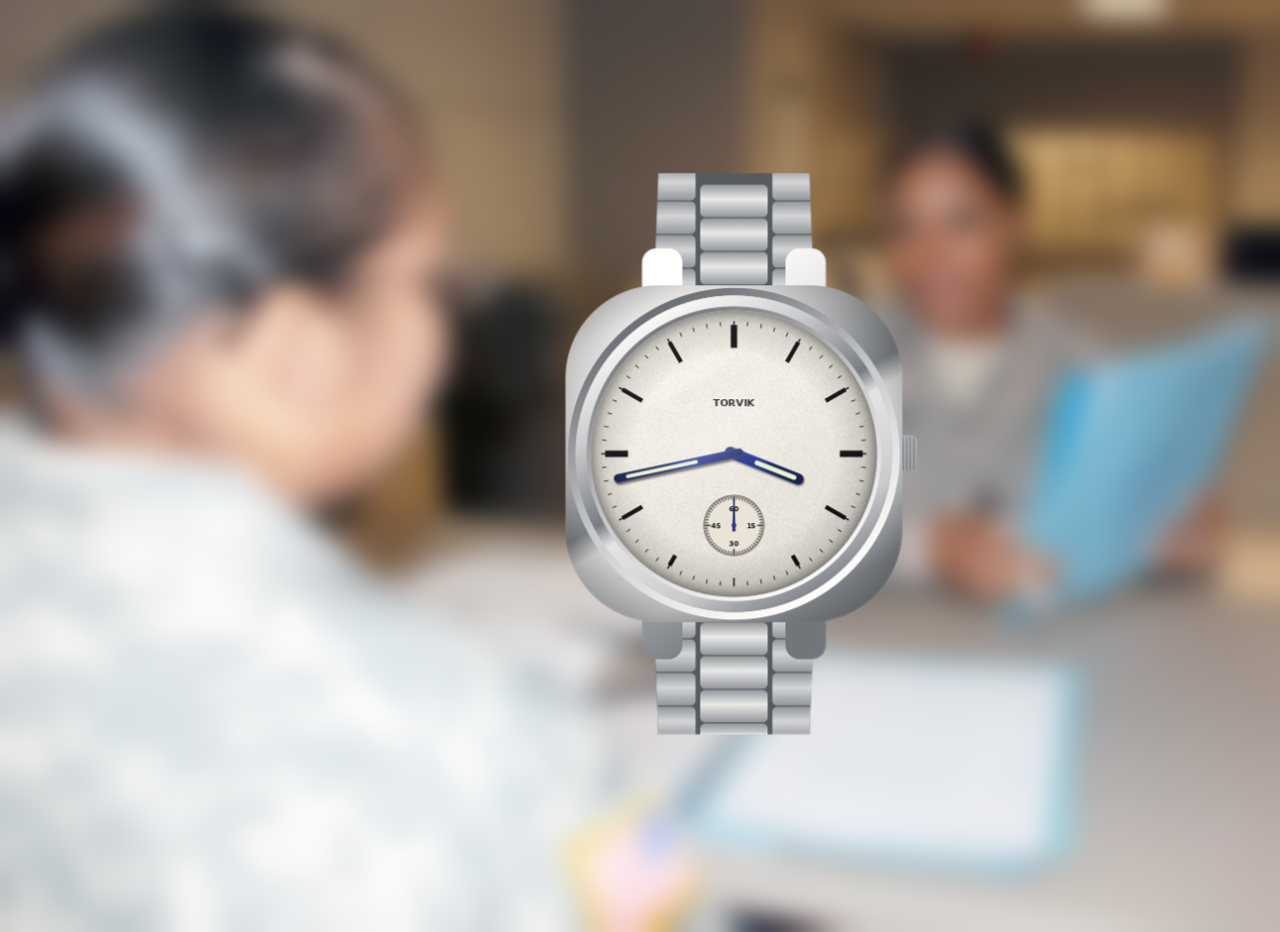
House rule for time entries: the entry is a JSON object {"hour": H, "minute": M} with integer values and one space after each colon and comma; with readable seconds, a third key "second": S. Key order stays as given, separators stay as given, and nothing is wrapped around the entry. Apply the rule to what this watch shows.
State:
{"hour": 3, "minute": 43}
